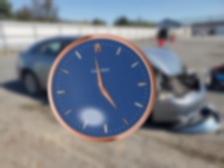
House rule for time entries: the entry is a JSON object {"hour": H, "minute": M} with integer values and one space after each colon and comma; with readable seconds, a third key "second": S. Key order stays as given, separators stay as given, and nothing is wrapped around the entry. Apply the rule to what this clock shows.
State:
{"hour": 4, "minute": 59}
